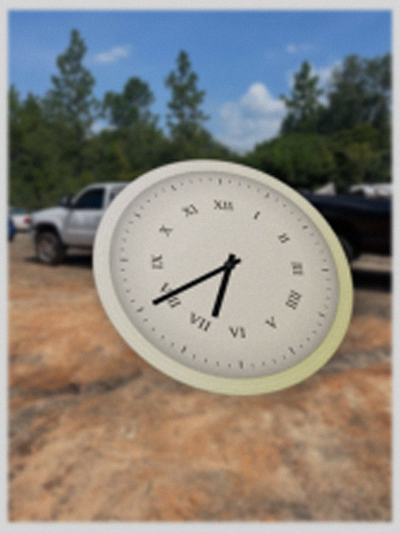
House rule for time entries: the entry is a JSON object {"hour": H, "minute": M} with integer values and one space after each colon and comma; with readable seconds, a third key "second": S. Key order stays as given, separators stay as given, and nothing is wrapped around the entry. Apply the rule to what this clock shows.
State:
{"hour": 6, "minute": 40}
